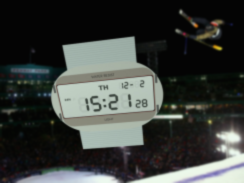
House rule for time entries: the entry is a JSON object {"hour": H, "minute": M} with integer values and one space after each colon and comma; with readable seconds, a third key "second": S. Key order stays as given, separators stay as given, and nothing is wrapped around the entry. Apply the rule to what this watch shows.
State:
{"hour": 15, "minute": 21}
